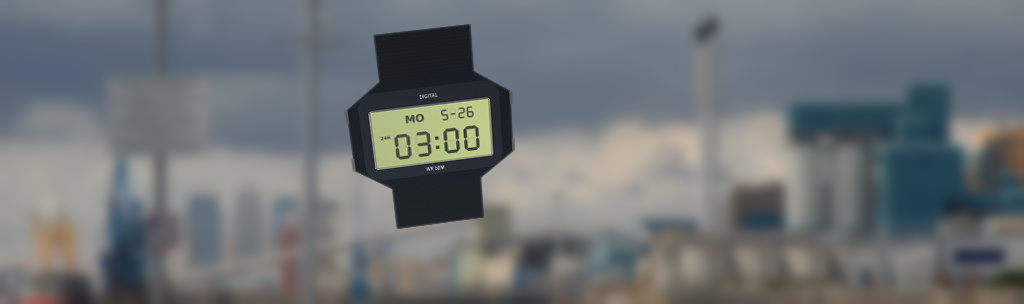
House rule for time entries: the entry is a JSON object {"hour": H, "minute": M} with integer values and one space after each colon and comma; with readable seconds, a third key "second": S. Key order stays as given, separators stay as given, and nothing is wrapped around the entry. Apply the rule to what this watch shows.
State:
{"hour": 3, "minute": 0}
